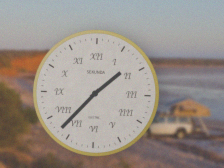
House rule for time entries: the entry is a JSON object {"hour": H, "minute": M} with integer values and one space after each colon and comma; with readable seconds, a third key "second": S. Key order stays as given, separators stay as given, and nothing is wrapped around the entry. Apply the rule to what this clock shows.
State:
{"hour": 1, "minute": 37}
